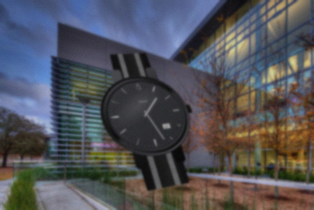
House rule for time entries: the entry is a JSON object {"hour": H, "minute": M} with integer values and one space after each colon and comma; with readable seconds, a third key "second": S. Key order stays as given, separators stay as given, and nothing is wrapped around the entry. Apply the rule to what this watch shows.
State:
{"hour": 1, "minute": 27}
